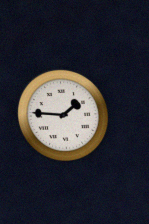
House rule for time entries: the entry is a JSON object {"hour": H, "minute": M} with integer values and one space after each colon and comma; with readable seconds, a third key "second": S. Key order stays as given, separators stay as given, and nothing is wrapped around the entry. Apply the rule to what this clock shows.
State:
{"hour": 1, "minute": 46}
